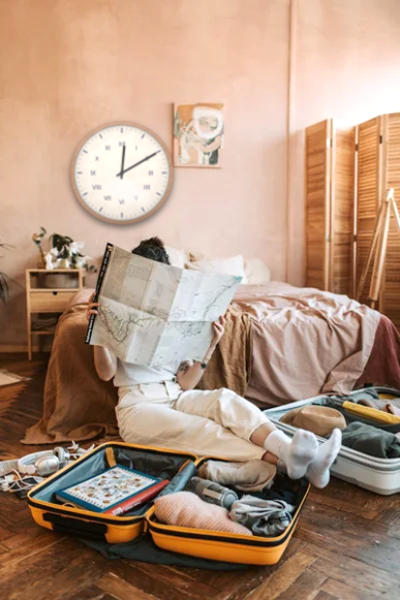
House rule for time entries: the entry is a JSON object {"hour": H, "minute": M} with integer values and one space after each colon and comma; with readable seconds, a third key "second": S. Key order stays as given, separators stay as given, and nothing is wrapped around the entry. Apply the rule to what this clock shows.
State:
{"hour": 12, "minute": 10}
